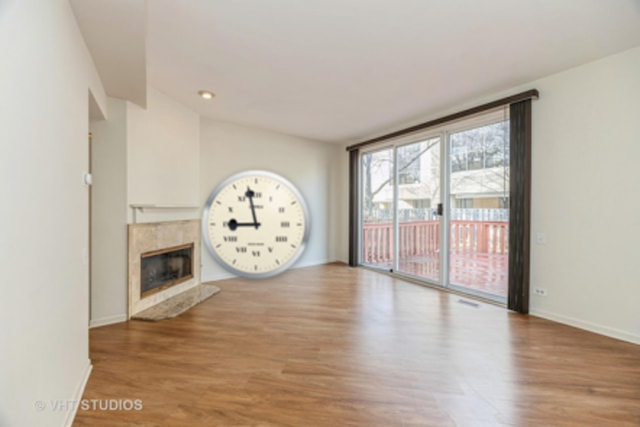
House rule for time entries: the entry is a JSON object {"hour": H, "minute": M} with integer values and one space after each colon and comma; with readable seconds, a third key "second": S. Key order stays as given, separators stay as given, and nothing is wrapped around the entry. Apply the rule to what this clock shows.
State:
{"hour": 8, "minute": 58}
